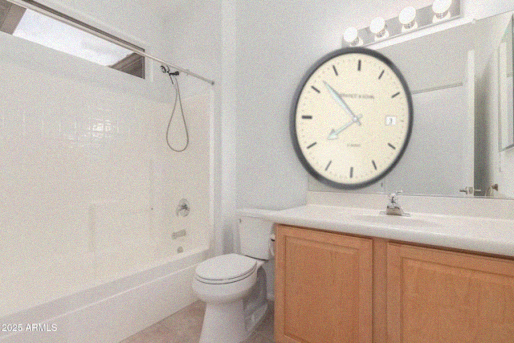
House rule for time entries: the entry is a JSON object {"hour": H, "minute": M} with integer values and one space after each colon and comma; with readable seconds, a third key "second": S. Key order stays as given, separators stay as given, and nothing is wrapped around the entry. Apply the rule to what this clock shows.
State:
{"hour": 7, "minute": 52}
